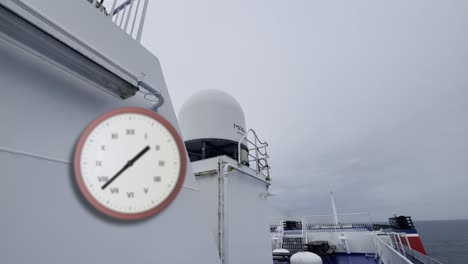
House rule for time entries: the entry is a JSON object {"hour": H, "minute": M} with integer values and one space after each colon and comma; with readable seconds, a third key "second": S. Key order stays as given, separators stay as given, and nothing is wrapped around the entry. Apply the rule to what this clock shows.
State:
{"hour": 1, "minute": 38}
